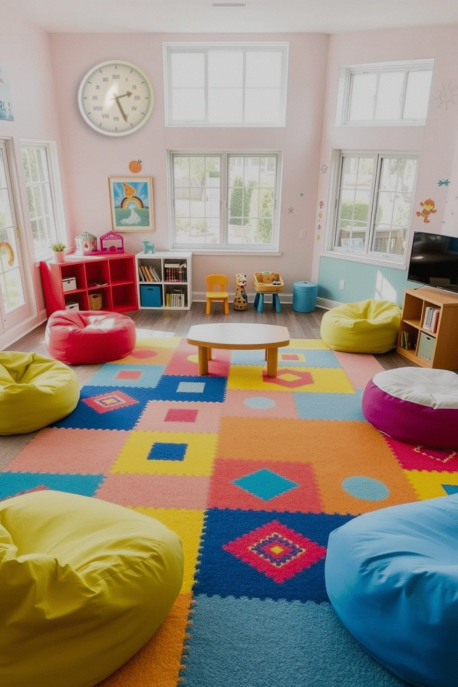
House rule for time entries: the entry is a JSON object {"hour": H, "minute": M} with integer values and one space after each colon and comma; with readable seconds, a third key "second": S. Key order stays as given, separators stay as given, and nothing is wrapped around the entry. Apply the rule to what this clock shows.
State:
{"hour": 2, "minute": 26}
